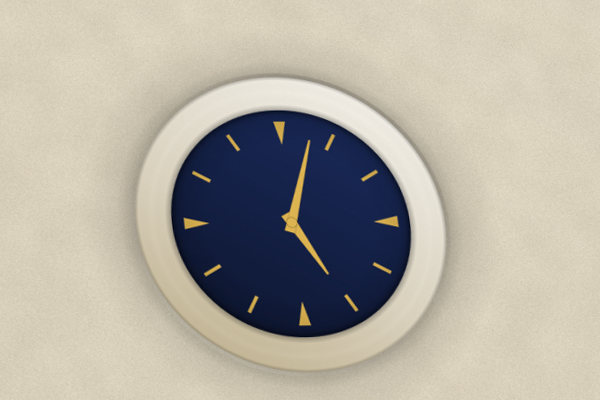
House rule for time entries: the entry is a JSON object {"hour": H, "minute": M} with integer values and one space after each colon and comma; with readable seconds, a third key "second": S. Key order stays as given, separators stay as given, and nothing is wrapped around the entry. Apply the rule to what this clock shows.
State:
{"hour": 5, "minute": 3}
